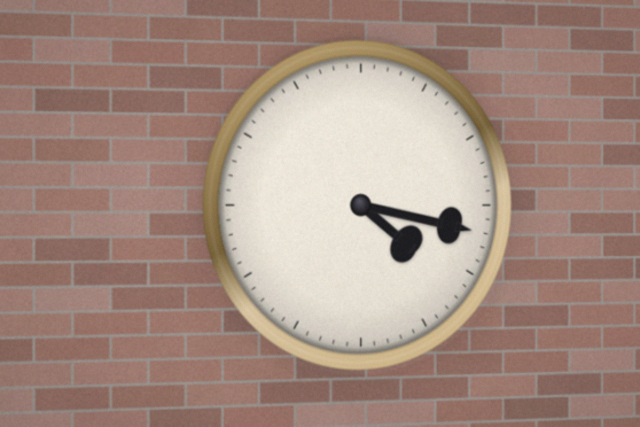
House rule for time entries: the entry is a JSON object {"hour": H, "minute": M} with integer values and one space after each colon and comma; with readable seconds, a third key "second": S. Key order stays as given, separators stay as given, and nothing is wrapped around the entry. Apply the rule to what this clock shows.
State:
{"hour": 4, "minute": 17}
